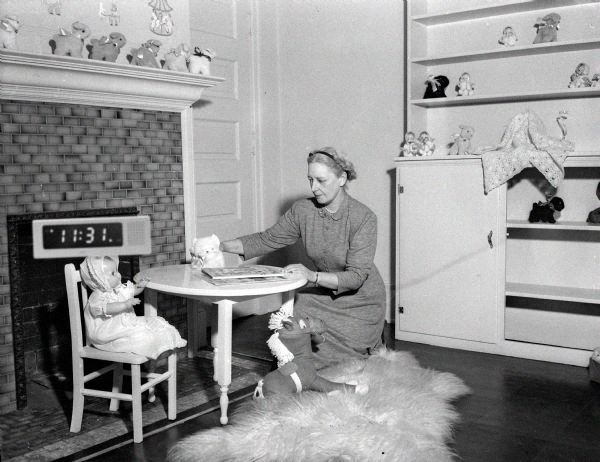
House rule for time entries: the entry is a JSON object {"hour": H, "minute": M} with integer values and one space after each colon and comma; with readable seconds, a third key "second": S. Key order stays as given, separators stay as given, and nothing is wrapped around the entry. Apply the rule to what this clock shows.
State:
{"hour": 11, "minute": 31}
